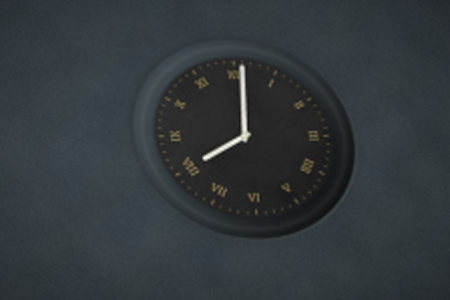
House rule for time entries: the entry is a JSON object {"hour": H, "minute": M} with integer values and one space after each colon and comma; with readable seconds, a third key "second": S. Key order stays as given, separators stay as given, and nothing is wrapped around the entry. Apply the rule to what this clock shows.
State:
{"hour": 8, "minute": 1}
